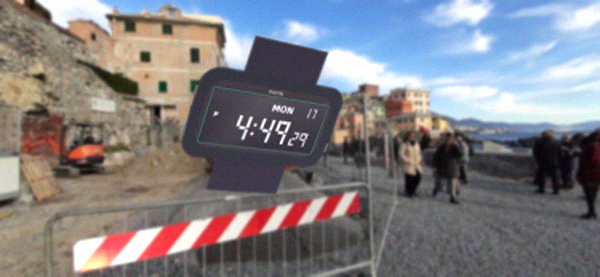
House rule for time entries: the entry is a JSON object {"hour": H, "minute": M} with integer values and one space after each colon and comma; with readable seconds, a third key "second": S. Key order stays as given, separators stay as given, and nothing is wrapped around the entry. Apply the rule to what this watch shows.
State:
{"hour": 4, "minute": 49, "second": 29}
